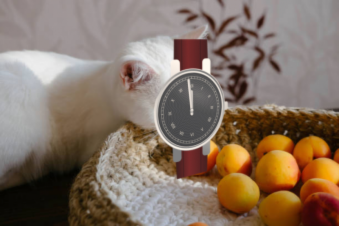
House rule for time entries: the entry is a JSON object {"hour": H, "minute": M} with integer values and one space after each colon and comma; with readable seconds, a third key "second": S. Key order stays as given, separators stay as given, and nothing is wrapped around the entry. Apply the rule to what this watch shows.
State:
{"hour": 11, "minute": 59}
